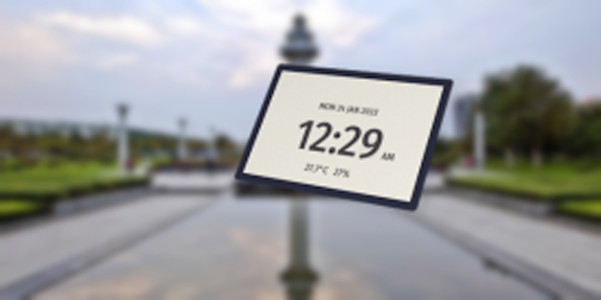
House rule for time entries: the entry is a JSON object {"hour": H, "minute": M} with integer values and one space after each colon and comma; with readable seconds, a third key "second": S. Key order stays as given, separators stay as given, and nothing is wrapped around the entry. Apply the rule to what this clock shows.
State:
{"hour": 12, "minute": 29}
